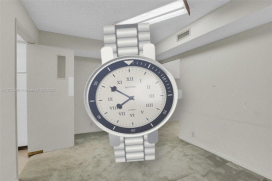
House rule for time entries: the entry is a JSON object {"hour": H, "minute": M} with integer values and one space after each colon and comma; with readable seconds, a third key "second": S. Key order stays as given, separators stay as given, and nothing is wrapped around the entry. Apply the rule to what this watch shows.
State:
{"hour": 7, "minute": 51}
